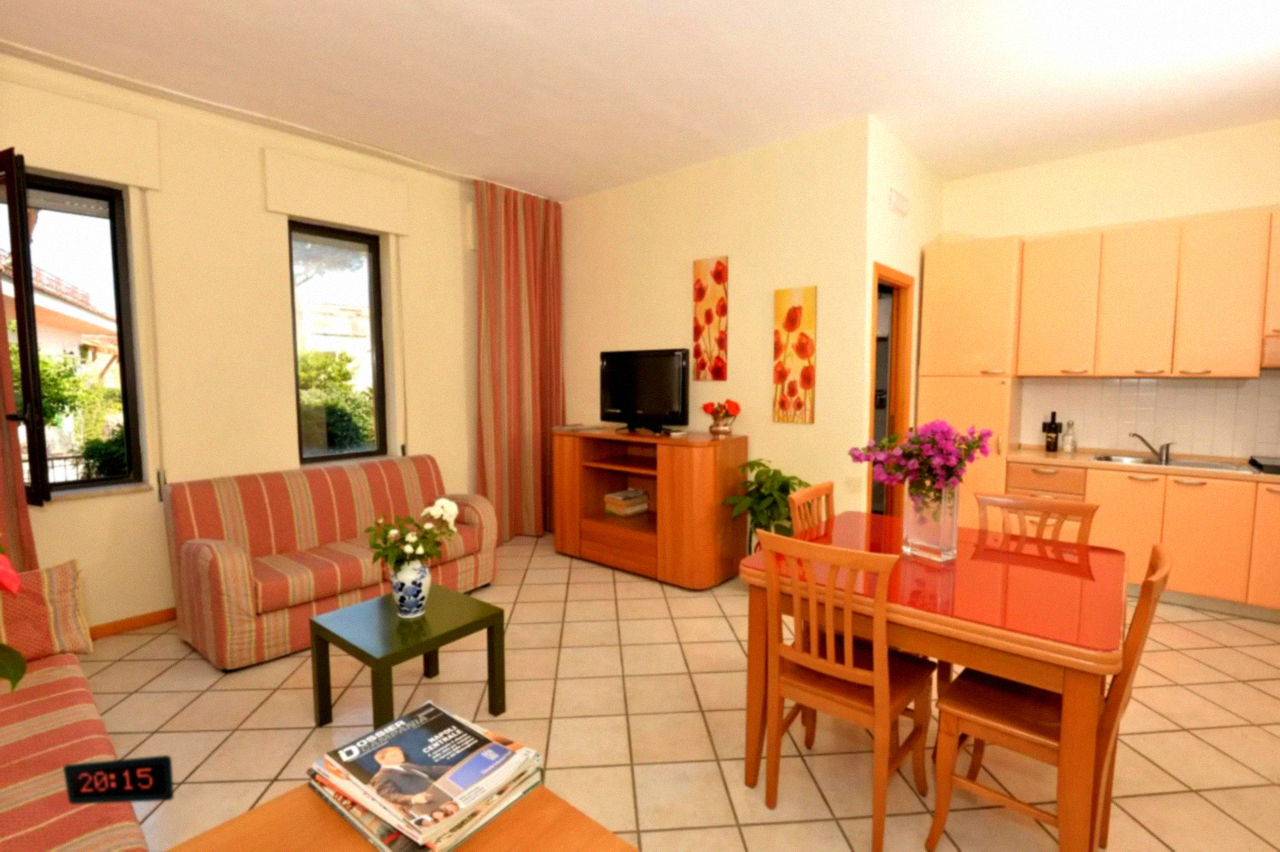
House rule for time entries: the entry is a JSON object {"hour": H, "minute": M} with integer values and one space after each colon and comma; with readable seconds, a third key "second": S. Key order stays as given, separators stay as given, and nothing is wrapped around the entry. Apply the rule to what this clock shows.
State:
{"hour": 20, "minute": 15}
